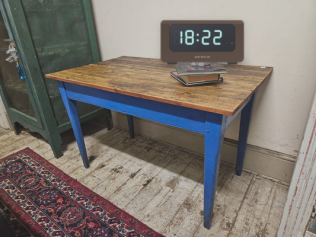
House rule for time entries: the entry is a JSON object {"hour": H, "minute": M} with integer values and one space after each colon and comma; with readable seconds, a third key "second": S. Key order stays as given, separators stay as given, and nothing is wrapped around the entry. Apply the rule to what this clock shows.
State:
{"hour": 18, "minute": 22}
